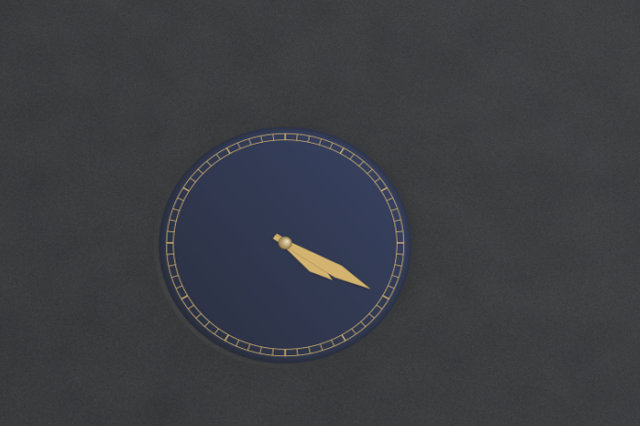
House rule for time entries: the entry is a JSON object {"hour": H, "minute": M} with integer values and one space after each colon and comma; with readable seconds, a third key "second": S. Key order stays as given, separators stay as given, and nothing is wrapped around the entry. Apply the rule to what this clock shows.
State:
{"hour": 4, "minute": 20}
